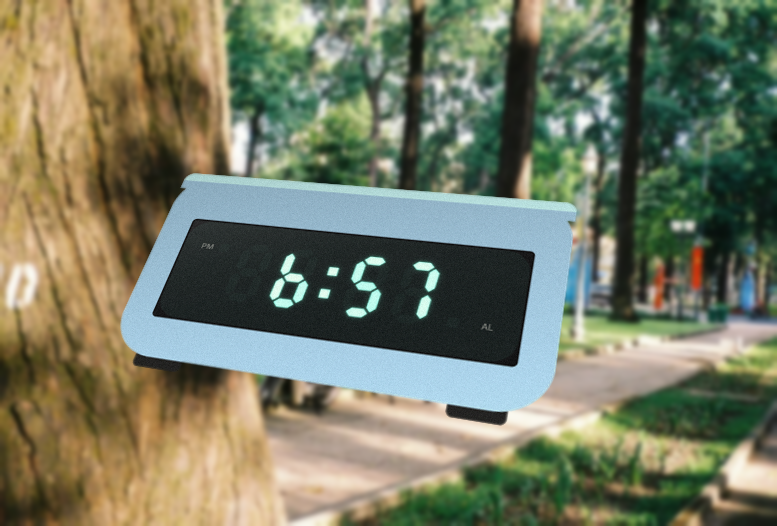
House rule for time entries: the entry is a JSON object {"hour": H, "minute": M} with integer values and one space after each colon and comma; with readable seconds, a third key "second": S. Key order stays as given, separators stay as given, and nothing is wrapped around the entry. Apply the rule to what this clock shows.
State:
{"hour": 6, "minute": 57}
